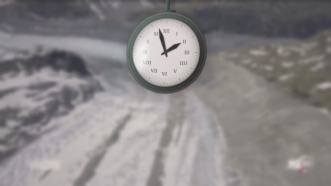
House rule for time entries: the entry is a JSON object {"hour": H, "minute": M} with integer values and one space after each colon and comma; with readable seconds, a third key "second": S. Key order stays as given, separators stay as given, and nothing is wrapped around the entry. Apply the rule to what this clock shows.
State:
{"hour": 1, "minute": 57}
